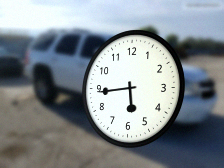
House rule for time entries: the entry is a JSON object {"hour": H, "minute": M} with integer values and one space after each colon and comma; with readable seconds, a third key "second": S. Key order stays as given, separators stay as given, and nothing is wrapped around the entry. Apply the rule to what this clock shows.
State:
{"hour": 5, "minute": 44}
